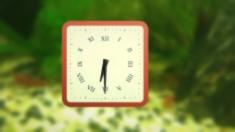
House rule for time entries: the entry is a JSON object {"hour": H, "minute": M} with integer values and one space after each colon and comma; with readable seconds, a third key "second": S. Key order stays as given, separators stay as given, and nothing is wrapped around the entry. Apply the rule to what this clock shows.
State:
{"hour": 6, "minute": 30}
